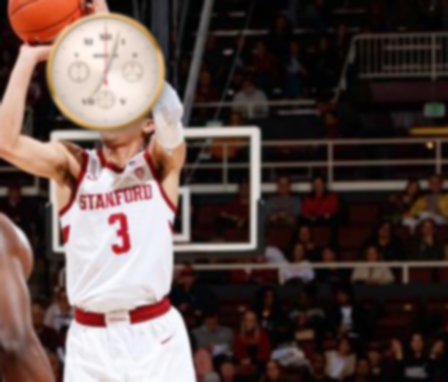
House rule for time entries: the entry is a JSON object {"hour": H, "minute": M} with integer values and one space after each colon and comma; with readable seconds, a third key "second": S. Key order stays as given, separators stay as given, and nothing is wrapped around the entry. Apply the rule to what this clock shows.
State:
{"hour": 7, "minute": 3}
